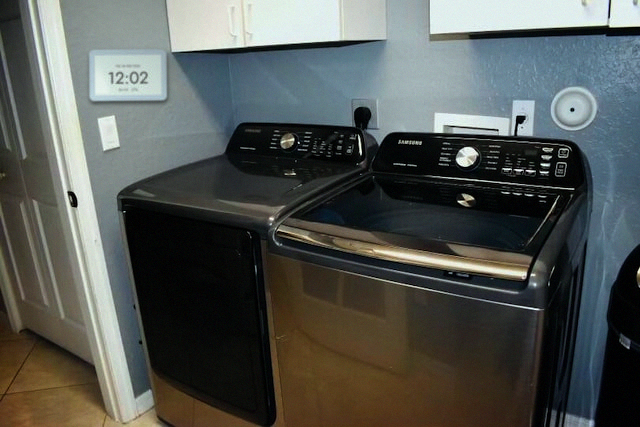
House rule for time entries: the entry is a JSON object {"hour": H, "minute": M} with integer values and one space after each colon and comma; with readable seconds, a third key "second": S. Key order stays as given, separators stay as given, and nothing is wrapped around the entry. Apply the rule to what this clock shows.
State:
{"hour": 12, "minute": 2}
